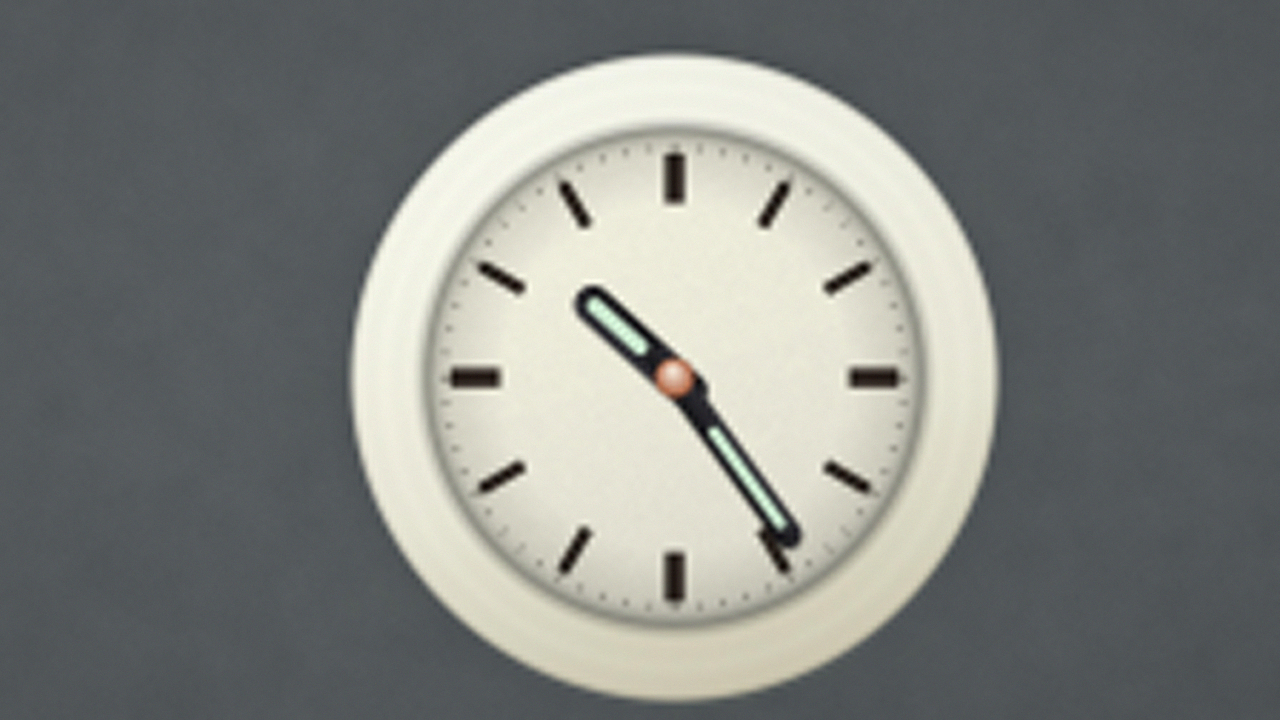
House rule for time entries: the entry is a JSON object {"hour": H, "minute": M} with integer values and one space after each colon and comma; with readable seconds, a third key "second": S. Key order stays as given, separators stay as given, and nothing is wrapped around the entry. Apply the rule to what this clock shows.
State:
{"hour": 10, "minute": 24}
